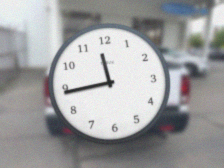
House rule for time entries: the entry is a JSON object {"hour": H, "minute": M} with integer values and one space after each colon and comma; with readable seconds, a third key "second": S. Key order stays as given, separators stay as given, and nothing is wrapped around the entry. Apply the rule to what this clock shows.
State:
{"hour": 11, "minute": 44}
